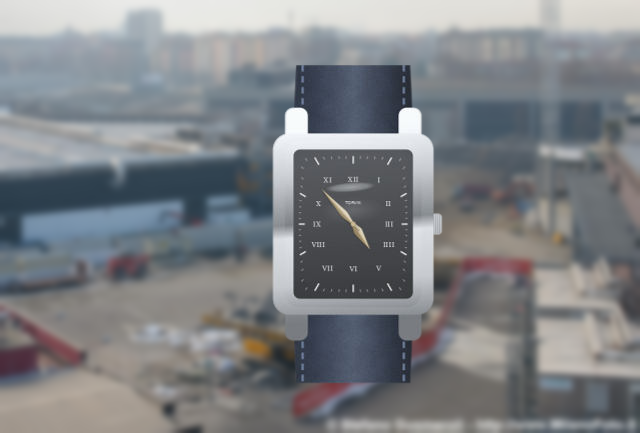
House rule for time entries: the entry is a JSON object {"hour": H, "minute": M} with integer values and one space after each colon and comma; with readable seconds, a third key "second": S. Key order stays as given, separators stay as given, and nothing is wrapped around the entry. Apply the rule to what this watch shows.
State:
{"hour": 4, "minute": 53}
